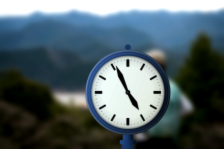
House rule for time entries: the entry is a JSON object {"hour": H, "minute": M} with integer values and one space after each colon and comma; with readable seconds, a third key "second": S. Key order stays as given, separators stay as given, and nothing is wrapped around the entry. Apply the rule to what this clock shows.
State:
{"hour": 4, "minute": 56}
